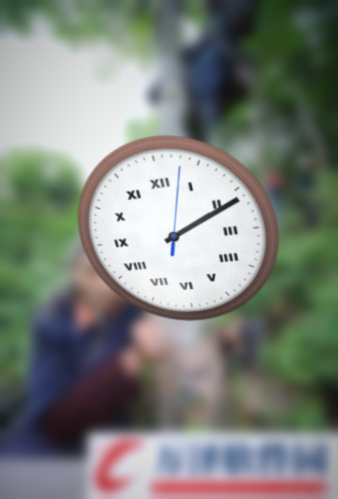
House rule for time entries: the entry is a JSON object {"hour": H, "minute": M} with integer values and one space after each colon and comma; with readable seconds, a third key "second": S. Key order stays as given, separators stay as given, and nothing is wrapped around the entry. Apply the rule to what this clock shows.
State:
{"hour": 2, "minute": 11, "second": 3}
